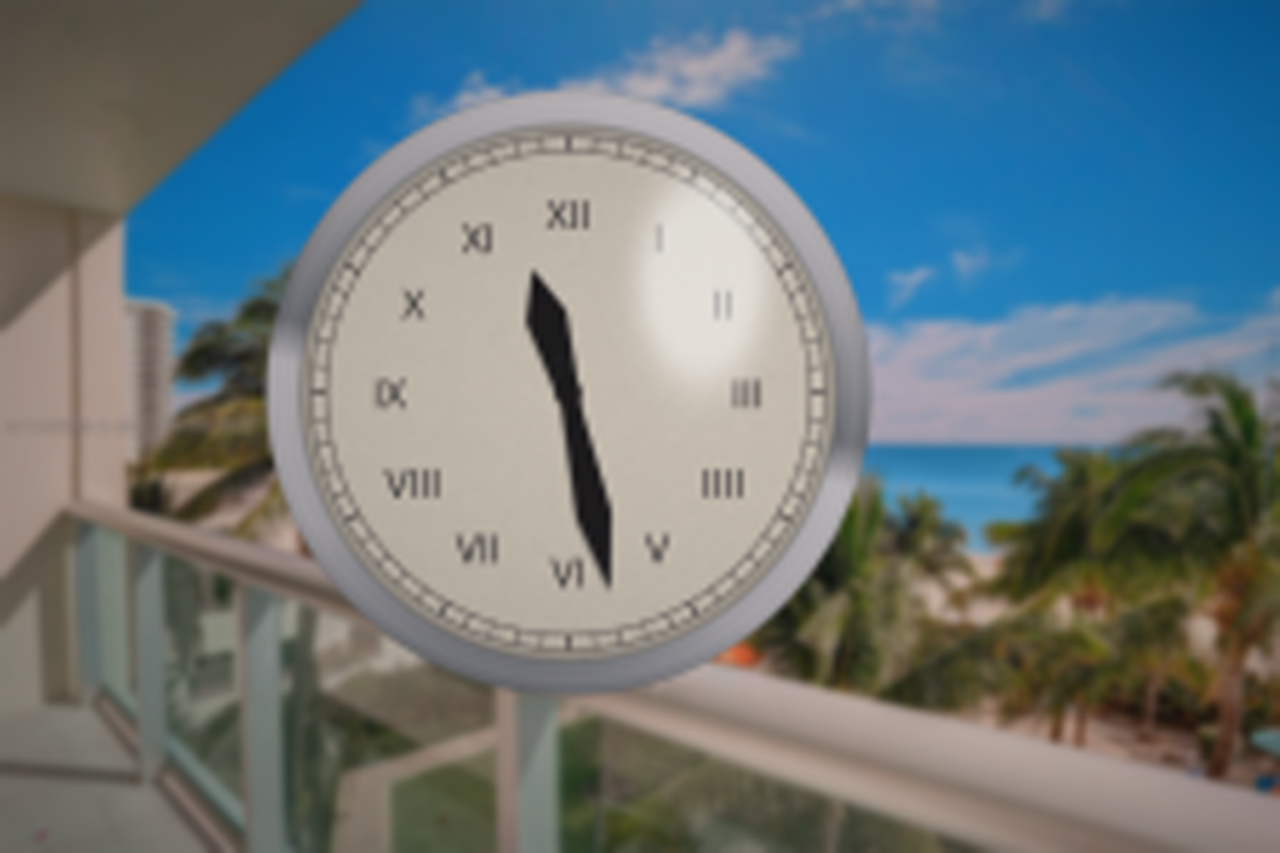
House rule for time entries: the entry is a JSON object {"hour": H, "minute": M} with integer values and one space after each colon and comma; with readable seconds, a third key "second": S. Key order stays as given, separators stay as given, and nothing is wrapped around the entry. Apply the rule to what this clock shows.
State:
{"hour": 11, "minute": 28}
